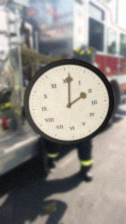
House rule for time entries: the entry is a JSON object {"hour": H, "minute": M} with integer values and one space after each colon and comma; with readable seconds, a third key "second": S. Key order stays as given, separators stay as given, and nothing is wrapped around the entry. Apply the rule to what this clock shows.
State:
{"hour": 2, "minute": 1}
